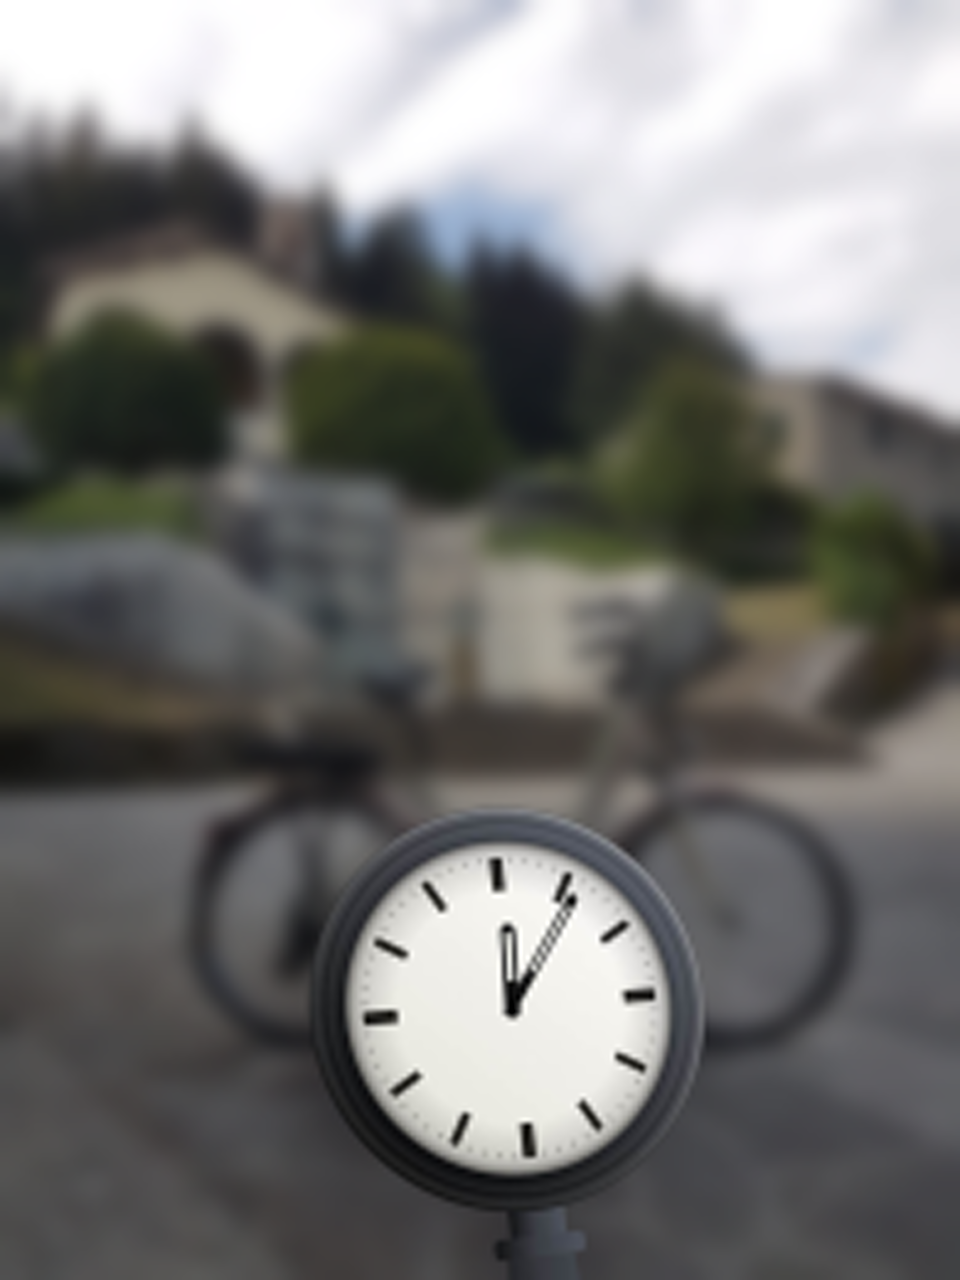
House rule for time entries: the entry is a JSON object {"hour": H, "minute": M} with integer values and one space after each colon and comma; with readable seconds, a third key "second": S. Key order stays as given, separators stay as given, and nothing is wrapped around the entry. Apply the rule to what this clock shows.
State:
{"hour": 12, "minute": 6}
